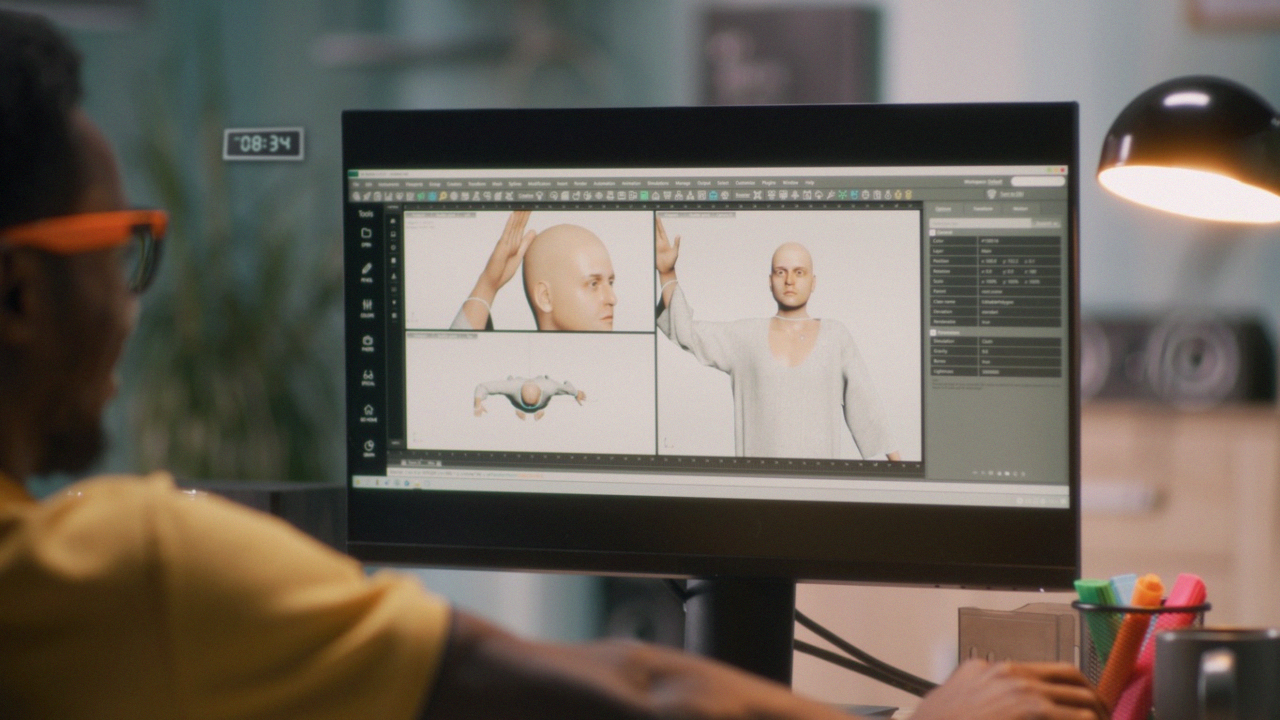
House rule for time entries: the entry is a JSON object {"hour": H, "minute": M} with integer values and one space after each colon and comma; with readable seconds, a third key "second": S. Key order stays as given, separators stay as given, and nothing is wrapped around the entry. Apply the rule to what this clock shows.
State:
{"hour": 8, "minute": 34}
